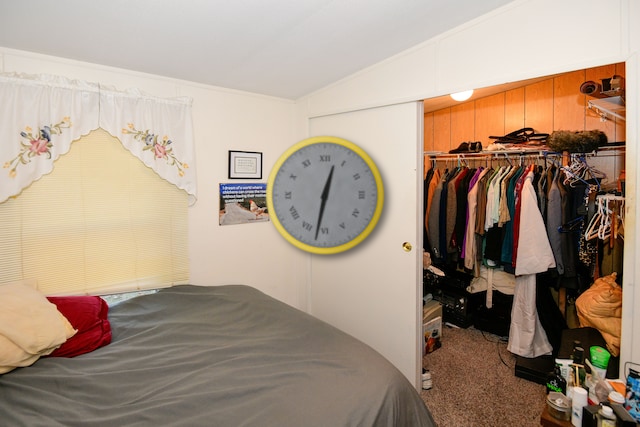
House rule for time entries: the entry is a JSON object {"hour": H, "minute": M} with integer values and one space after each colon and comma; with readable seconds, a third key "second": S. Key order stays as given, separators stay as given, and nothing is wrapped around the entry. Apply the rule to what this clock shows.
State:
{"hour": 12, "minute": 32}
